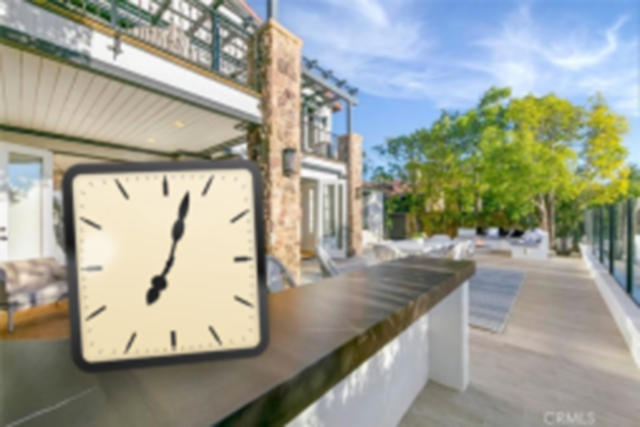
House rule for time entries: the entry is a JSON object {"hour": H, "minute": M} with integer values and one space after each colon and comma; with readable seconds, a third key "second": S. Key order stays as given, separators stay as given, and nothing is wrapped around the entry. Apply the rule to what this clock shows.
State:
{"hour": 7, "minute": 3}
